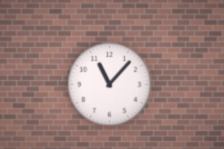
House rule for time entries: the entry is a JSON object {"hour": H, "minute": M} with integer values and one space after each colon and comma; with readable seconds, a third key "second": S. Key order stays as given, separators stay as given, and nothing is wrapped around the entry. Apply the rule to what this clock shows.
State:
{"hour": 11, "minute": 7}
